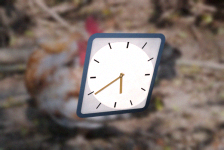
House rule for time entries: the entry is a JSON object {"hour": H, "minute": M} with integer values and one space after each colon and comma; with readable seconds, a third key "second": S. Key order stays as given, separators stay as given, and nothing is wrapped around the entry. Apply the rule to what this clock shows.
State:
{"hour": 5, "minute": 39}
